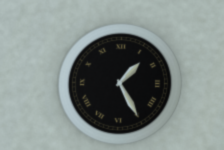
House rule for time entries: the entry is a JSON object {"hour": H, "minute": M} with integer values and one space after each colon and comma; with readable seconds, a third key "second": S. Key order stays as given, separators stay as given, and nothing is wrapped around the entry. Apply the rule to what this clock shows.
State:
{"hour": 1, "minute": 25}
